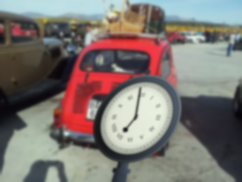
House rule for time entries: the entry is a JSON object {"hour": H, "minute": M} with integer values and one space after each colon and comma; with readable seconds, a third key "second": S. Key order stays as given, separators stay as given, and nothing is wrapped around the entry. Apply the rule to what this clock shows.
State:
{"hour": 6, "minute": 59}
